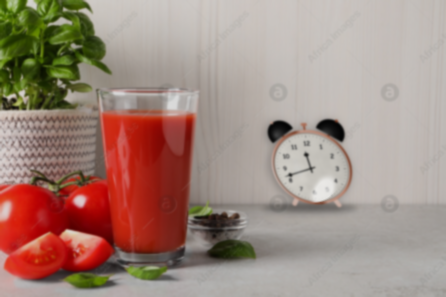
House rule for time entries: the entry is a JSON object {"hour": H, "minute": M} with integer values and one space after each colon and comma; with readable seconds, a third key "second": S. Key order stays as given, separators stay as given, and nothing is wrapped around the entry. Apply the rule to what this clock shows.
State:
{"hour": 11, "minute": 42}
